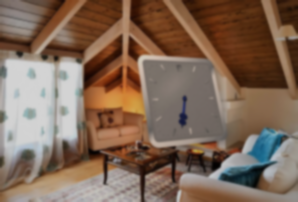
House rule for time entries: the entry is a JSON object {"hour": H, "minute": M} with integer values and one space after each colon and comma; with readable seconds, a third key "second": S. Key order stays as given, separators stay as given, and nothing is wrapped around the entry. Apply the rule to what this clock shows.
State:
{"hour": 6, "minute": 33}
